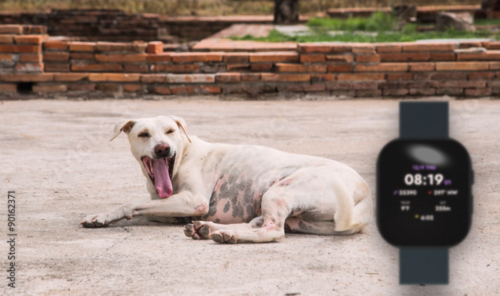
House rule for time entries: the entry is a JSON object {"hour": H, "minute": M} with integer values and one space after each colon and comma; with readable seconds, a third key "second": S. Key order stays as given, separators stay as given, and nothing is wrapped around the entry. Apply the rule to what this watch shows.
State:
{"hour": 8, "minute": 19}
